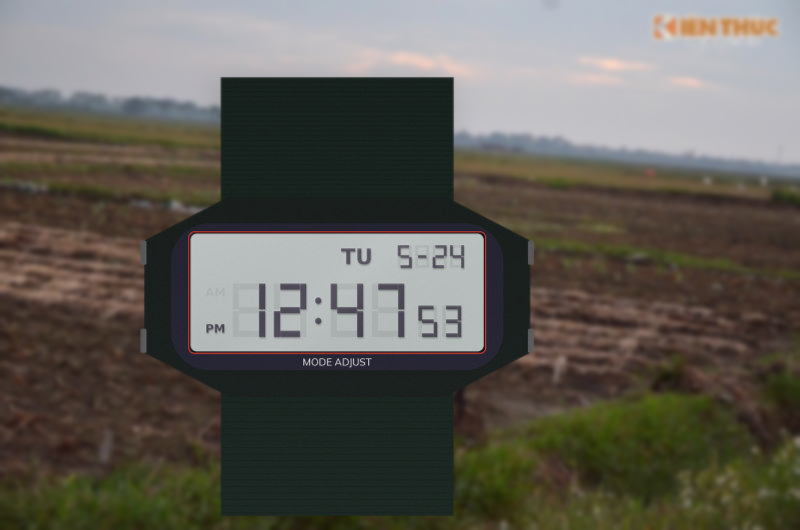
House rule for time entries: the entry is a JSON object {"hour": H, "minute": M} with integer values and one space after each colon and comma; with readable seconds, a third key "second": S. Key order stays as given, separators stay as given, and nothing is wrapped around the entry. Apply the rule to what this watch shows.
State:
{"hour": 12, "minute": 47, "second": 53}
